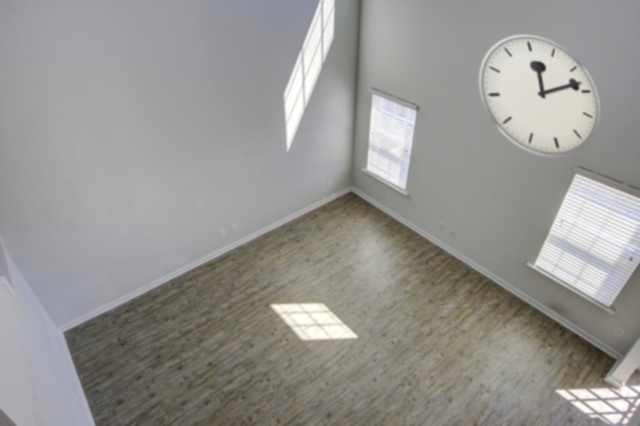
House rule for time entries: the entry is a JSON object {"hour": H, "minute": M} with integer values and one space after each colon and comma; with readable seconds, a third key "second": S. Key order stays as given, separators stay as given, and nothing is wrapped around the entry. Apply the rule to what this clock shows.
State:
{"hour": 12, "minute": 13}
